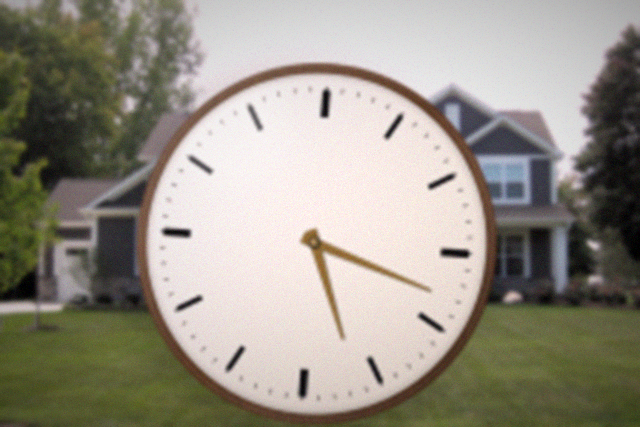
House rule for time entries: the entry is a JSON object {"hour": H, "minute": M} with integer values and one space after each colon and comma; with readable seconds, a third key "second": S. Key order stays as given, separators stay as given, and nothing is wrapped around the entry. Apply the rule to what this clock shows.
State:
{"hour": 5, "minute": 18}
